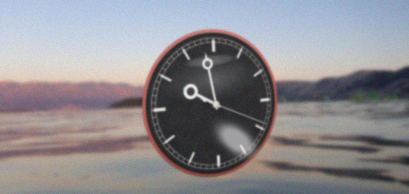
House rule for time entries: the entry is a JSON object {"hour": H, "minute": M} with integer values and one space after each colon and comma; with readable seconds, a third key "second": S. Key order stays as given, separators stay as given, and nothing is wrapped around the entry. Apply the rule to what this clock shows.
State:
{"hour": 9, "minute": 58, "second": 19}
